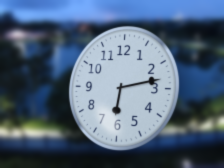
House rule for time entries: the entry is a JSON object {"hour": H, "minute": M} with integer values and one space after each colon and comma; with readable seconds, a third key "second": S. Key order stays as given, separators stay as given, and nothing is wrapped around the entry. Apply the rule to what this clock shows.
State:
{"hour": 6, "minute": 13}
